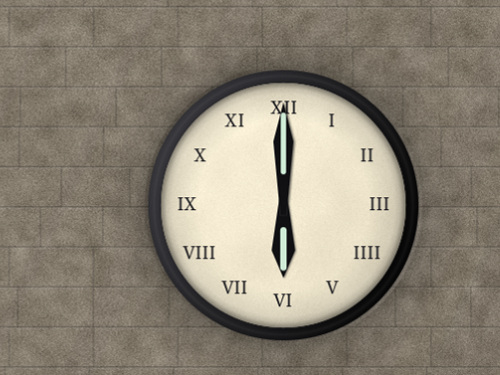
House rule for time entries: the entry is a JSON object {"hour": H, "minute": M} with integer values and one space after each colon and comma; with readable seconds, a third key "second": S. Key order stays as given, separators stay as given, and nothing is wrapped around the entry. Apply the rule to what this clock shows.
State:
{"hour": 6, "minute": 0}
